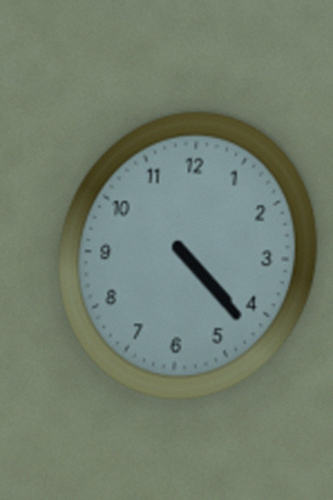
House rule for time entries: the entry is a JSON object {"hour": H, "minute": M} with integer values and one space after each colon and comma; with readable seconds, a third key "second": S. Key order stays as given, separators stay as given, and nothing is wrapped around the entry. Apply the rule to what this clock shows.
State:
{"hour": 4, "minute": 22}
